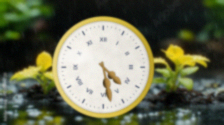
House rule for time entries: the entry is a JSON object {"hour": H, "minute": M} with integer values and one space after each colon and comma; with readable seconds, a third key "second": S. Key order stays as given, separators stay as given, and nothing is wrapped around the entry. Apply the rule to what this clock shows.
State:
{"hour": 4, "minute": 28}
